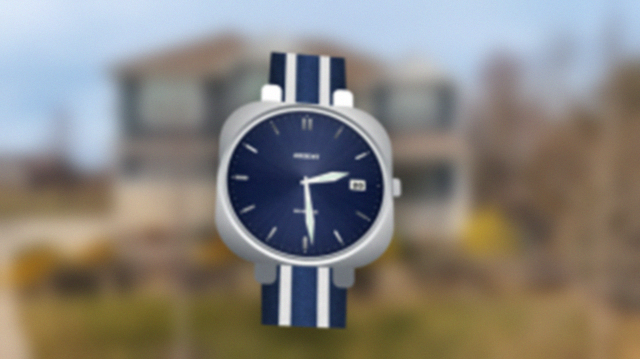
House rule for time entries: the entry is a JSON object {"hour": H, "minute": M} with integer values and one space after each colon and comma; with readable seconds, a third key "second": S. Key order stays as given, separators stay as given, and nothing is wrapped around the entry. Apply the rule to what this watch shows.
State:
{"hour": 2, "minute": 29}
